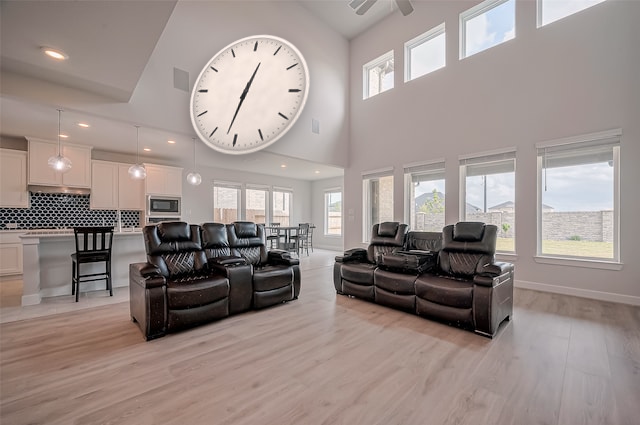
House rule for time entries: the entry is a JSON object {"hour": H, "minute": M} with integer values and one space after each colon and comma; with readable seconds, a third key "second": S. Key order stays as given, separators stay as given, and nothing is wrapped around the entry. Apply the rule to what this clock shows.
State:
{"hour": 12, "minute": 32}
